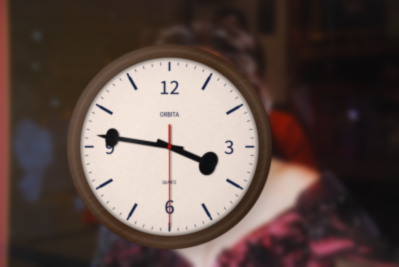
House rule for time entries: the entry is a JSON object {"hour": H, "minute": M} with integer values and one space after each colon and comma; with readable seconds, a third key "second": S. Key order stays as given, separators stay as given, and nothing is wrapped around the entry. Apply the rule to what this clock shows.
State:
{"hour": 3, "minute": 46, "second": 30}
